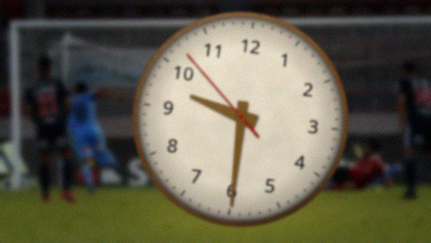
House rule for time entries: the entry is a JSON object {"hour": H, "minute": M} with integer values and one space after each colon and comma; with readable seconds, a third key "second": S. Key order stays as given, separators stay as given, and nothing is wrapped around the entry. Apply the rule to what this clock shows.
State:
{"hour": 9, "minute": 29, "second": 52}
